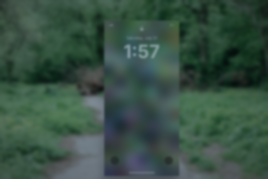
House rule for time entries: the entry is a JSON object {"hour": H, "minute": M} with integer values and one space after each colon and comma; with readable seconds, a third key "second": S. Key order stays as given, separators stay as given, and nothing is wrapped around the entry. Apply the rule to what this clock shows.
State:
{"hour": 1, "minute": 57}
